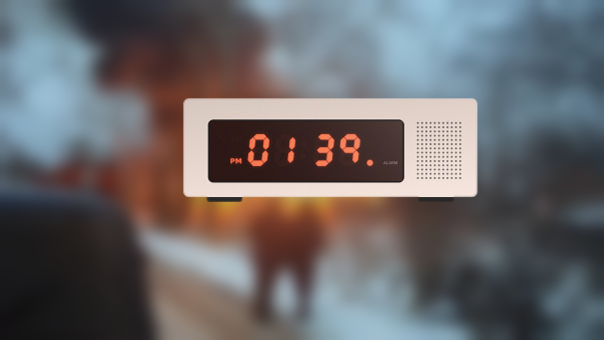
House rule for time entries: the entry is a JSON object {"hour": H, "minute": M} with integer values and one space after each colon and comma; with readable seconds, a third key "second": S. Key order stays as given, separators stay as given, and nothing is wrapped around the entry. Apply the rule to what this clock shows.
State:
{"hour": 1, "minute": 39}
